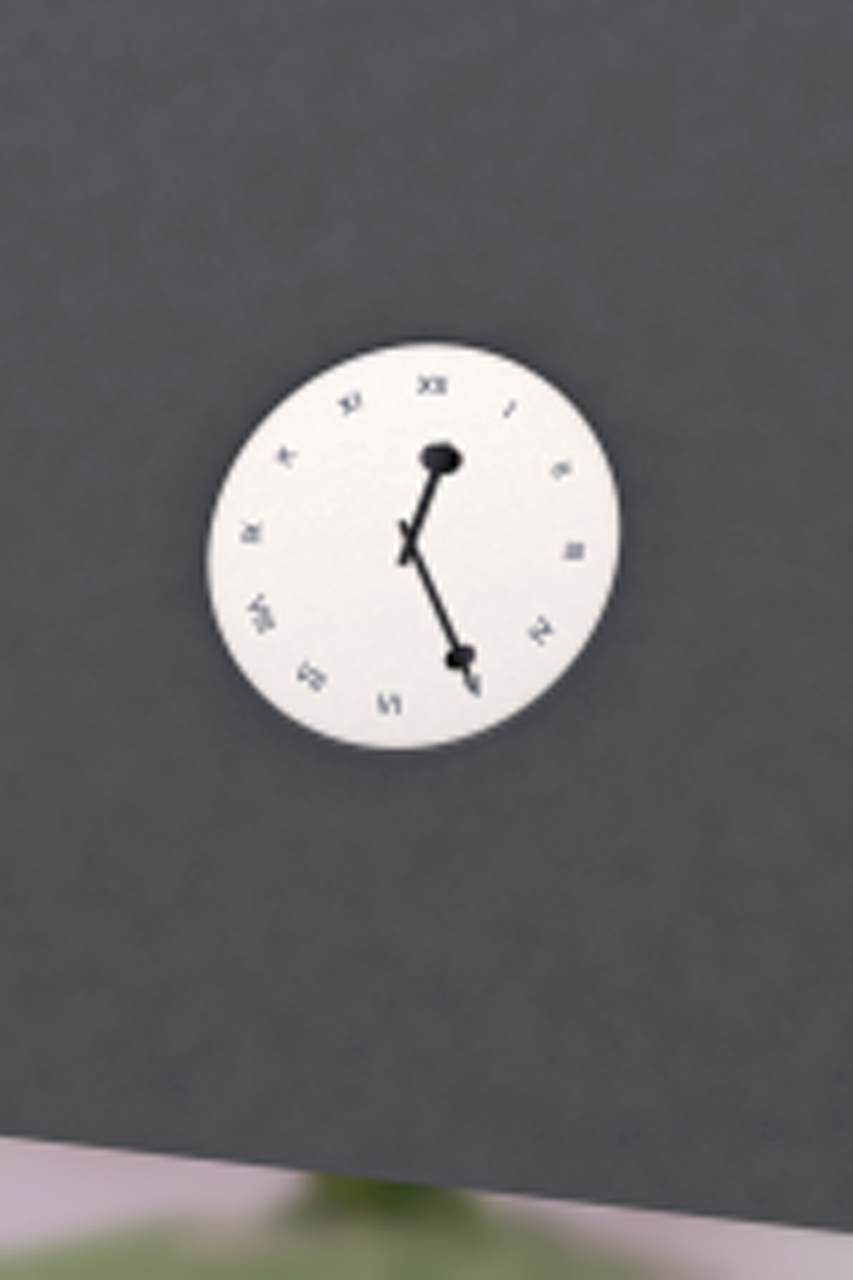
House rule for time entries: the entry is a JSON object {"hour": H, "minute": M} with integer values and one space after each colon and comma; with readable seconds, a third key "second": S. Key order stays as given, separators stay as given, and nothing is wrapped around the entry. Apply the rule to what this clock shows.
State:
{"hour": 12, "minute": 25}
